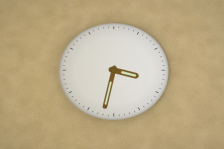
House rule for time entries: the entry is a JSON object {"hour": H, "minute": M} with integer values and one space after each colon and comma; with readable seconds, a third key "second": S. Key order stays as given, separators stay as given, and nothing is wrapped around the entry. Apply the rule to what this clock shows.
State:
{"hour": 3, "minute": 32}
